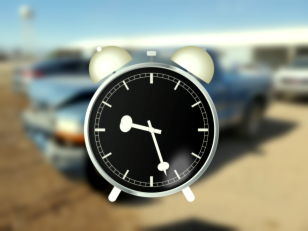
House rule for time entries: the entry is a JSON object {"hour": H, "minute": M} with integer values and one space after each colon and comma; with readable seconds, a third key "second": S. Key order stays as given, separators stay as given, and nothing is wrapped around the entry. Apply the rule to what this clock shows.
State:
{"hour": 9, "minute": 27}
